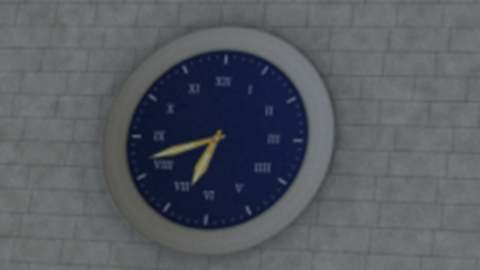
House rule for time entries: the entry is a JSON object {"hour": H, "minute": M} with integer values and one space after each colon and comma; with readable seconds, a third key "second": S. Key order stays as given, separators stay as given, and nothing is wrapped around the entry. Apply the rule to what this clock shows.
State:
{"hour": 6, "minute": 42}
